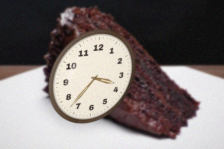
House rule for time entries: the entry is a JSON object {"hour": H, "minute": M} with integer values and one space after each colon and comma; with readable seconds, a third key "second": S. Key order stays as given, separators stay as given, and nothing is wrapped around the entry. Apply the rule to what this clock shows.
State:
{"hour": 3, "minute": 37}
